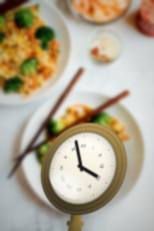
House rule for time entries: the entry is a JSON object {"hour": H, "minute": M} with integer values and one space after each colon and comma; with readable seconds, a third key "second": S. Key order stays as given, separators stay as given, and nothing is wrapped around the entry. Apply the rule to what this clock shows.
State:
{"hour": 3, "minute": 57}
